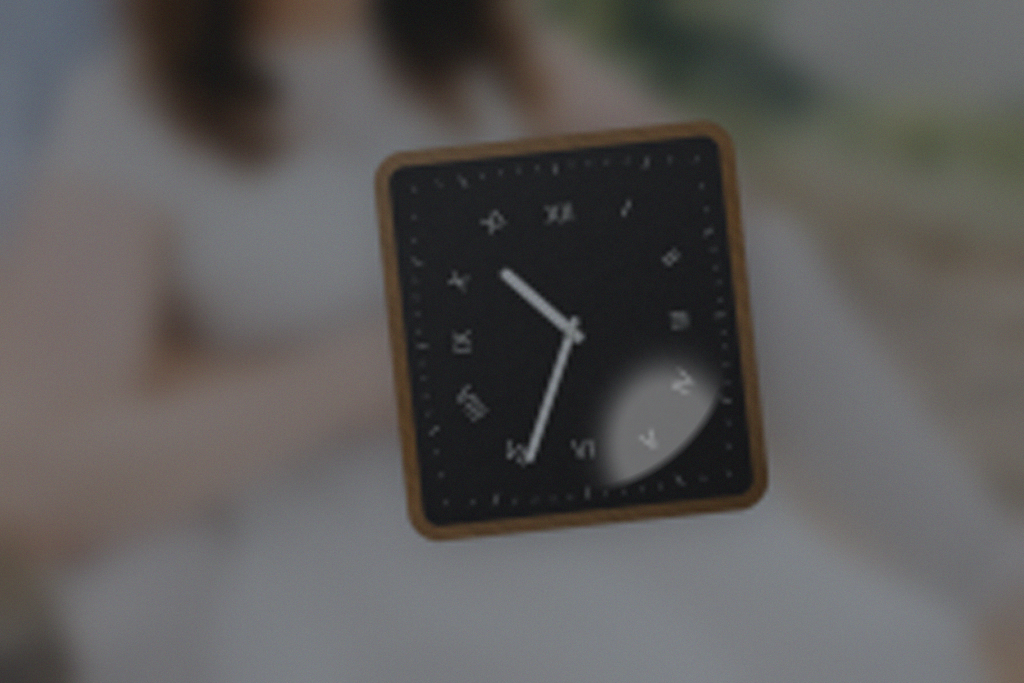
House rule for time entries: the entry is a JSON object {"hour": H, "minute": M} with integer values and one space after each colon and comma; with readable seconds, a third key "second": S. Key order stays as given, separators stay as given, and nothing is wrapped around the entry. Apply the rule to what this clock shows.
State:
{"hour": 10, "minute": 34}
